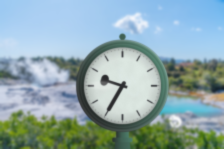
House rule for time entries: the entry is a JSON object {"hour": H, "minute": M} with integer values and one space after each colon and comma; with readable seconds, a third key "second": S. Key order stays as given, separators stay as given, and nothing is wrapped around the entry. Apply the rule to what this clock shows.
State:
{"hour": 9, "minute": 35}
